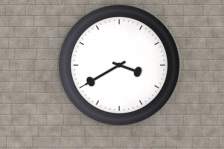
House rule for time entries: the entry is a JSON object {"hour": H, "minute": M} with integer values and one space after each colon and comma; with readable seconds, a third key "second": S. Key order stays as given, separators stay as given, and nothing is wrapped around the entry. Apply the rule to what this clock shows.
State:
{"hour": 3, "minute": 40}
